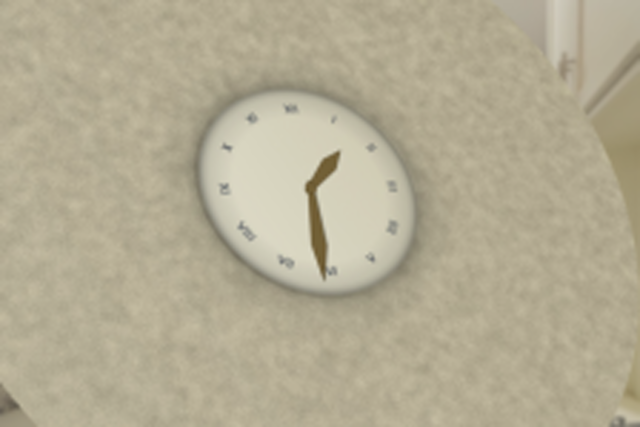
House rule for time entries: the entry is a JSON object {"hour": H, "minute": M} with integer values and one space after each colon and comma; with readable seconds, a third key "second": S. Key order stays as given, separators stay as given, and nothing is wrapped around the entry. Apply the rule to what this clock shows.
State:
{"hour": 1, "minute": 31}
